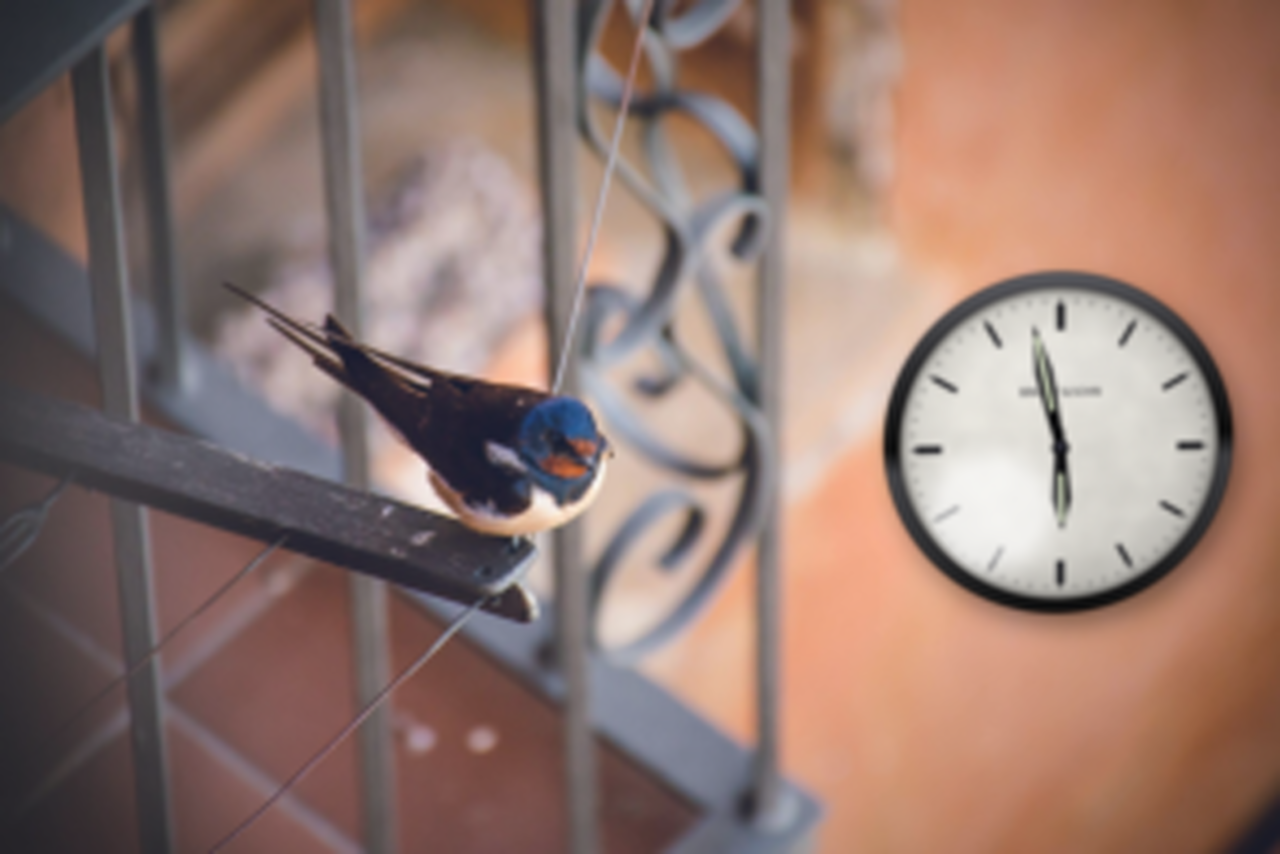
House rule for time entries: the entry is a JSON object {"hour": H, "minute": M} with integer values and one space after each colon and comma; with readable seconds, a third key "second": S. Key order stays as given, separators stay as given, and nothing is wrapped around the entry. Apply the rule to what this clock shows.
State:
{"hour": 5, "minute": 58}
